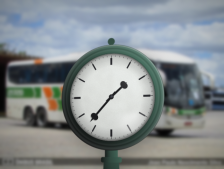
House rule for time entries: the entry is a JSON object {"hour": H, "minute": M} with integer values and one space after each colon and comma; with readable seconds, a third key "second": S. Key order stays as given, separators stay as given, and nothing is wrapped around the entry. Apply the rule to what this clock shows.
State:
{"hour": 1, "minute": 37}
